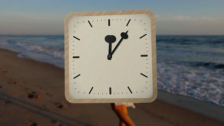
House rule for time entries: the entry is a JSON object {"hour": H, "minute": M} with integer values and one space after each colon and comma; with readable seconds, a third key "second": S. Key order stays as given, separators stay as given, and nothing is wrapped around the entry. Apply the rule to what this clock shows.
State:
{"hour": 12, "minute": 6}
